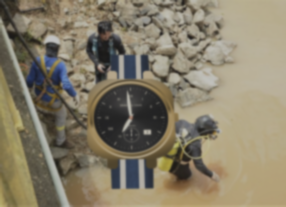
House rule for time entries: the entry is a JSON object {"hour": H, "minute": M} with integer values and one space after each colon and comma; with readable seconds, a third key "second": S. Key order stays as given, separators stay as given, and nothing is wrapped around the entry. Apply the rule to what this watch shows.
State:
{"hour": 6, "minute": 59}
